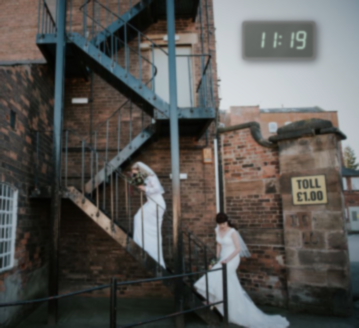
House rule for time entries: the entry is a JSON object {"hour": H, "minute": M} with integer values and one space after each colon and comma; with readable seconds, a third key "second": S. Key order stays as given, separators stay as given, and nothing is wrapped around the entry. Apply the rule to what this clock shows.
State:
{"hour": 11, "minute": 19}
